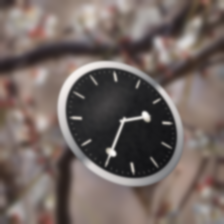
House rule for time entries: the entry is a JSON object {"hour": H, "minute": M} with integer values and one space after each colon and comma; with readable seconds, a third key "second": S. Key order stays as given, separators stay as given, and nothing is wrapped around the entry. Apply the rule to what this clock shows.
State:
{"hour": 2, "minute": 35}
